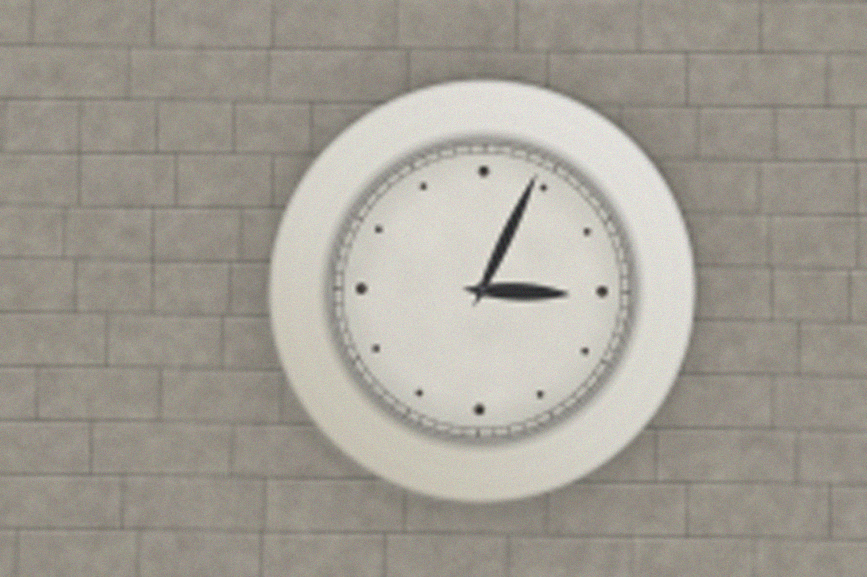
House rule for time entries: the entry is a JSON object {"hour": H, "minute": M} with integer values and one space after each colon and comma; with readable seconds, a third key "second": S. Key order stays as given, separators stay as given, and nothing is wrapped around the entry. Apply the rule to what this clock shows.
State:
{"hour": 3, "minute": 4}
